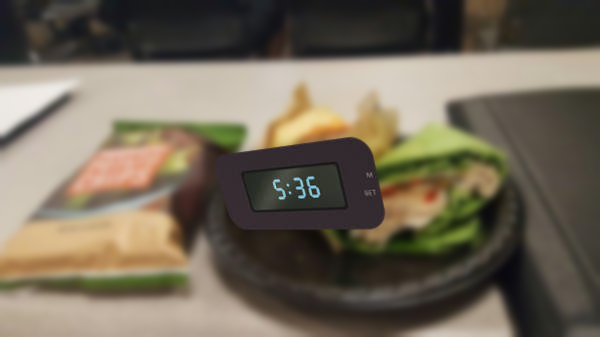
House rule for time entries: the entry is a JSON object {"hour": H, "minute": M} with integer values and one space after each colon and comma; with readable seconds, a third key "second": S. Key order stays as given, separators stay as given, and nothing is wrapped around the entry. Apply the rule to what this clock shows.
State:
{"hour": 5, "minute": 36}
